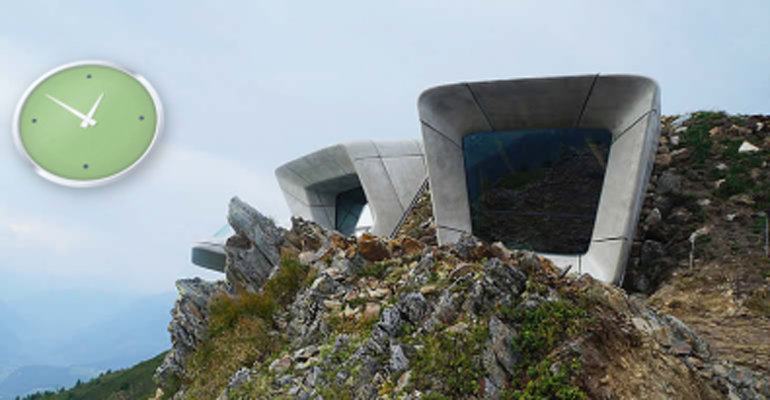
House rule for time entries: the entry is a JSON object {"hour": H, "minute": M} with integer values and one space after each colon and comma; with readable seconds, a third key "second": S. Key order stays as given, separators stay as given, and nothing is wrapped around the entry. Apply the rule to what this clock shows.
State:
{"hour": 12, "minute": 51}
